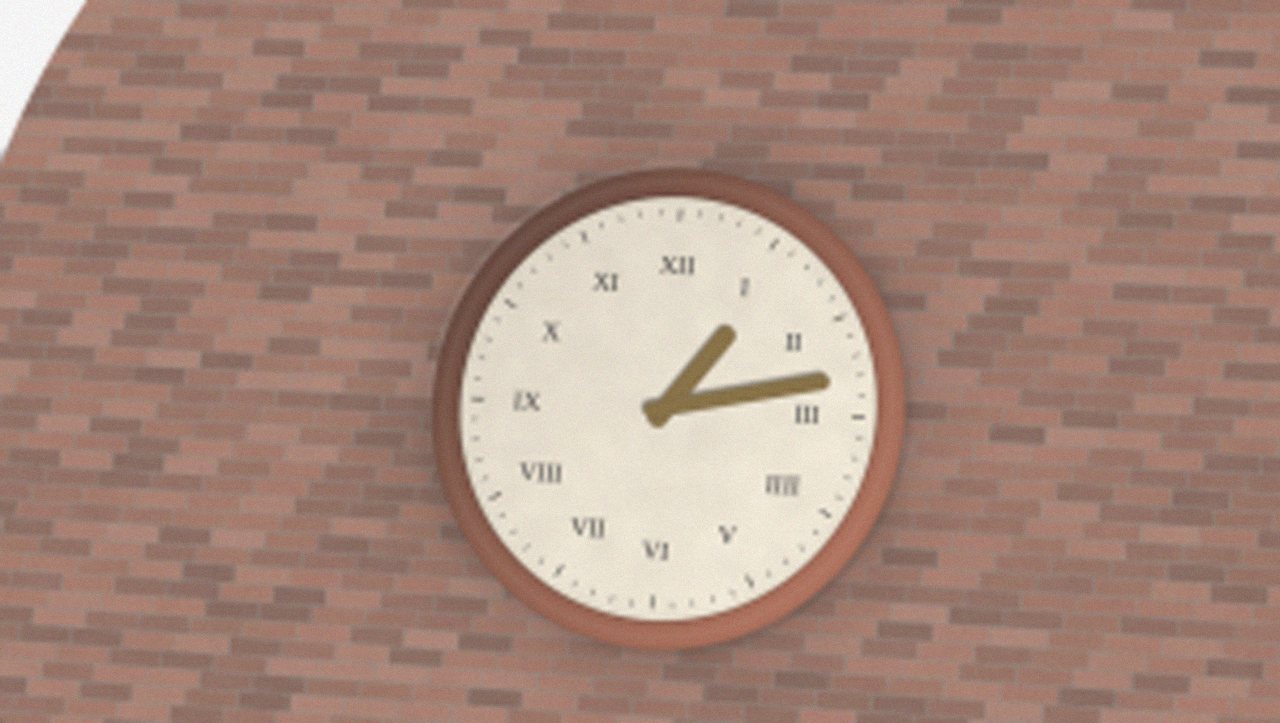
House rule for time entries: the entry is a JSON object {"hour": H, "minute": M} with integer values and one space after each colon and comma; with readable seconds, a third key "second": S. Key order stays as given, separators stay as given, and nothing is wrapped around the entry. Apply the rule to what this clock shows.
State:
{"hour": 1, "minute": 13}
